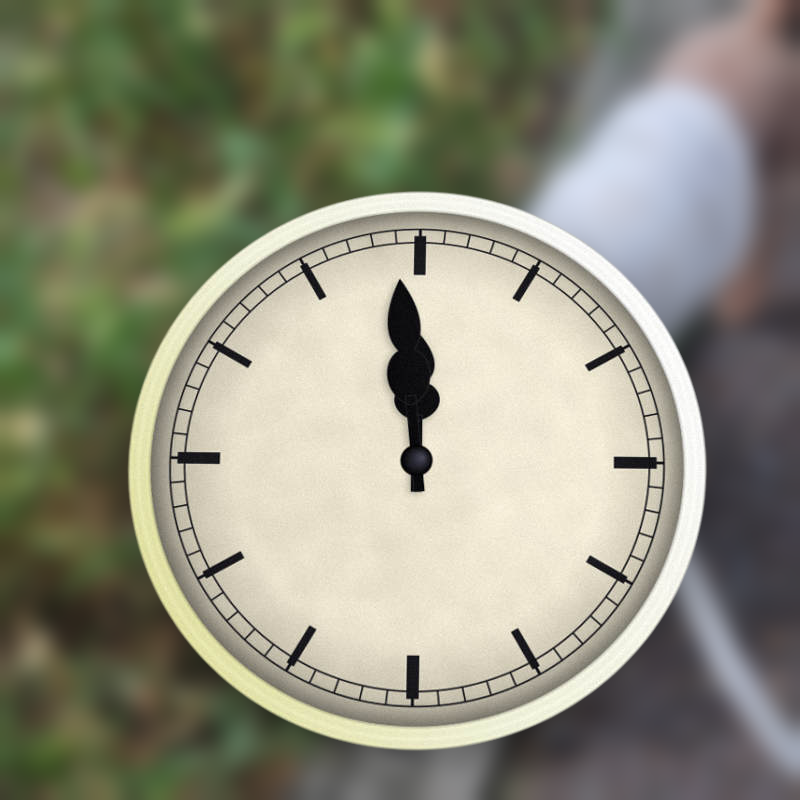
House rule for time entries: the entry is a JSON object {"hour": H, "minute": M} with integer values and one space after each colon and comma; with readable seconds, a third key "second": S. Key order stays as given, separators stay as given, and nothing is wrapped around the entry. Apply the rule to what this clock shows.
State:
{"hour": 11, "minute": 59}
